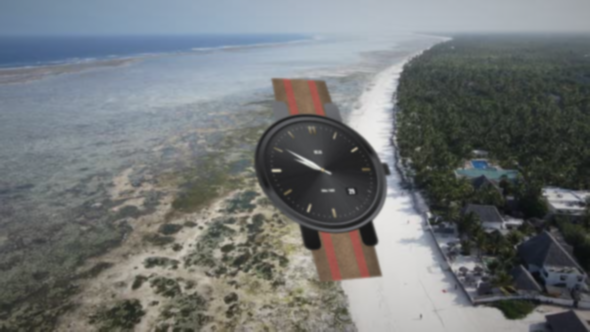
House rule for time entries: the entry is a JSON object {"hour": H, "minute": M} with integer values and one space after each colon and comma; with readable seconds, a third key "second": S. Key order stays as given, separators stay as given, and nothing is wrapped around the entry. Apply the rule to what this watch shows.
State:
{"hour": 9, "minute": 51}
